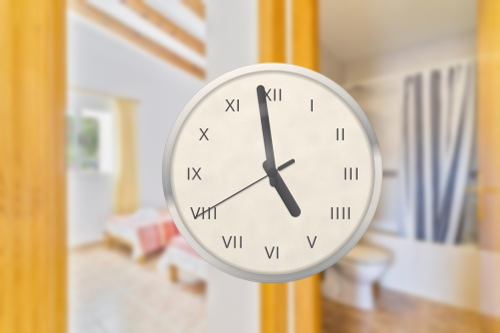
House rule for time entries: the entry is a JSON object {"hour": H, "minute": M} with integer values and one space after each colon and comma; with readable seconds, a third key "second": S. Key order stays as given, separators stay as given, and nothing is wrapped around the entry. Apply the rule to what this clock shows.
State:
{"hour": 4, "minute": 58, "second": 40}
